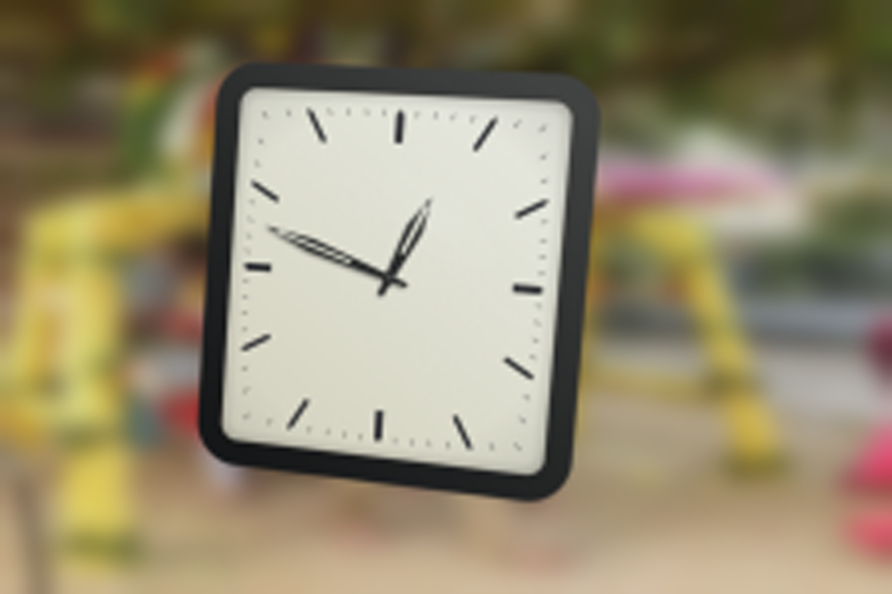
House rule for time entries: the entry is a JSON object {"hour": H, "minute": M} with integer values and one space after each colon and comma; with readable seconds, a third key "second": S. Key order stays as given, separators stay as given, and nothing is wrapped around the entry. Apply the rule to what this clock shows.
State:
{"hour": 12, "minute": 48}
